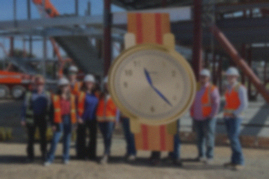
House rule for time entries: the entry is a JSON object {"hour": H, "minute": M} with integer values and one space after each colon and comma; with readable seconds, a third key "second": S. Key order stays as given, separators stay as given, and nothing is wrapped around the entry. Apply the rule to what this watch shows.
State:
{"hour": 11, "minute": 23}
